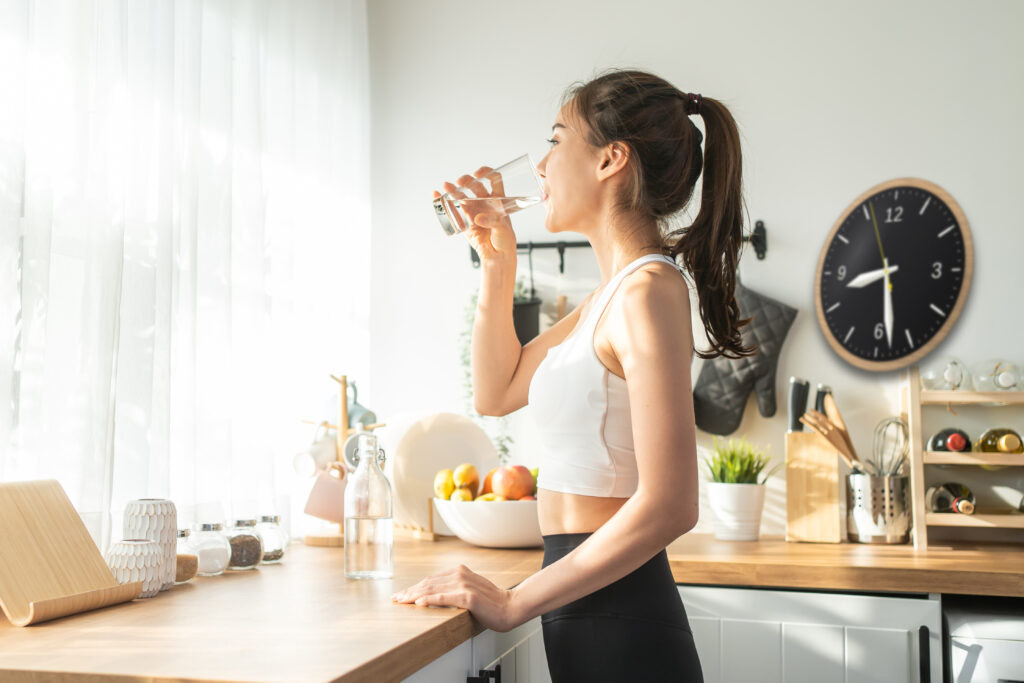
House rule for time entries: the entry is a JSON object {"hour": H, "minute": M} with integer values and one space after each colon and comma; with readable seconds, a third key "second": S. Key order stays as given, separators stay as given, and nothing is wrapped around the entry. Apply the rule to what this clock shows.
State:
{"hour": 8, "minute": 27, "second": 56}
